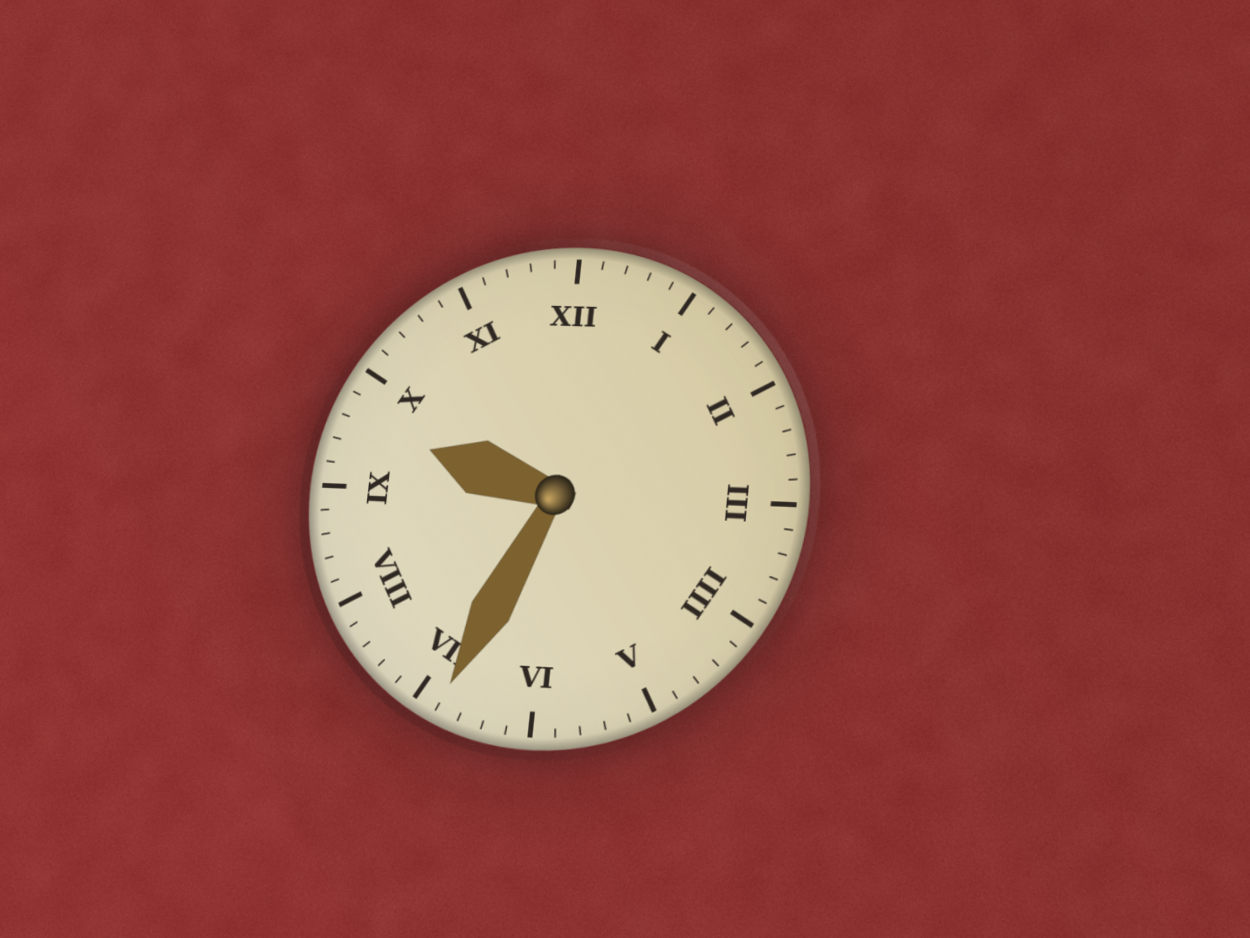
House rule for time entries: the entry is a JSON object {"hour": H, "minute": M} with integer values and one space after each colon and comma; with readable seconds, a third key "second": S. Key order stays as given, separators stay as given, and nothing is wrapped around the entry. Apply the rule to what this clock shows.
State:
{"hour": 9, "minute": 34}
